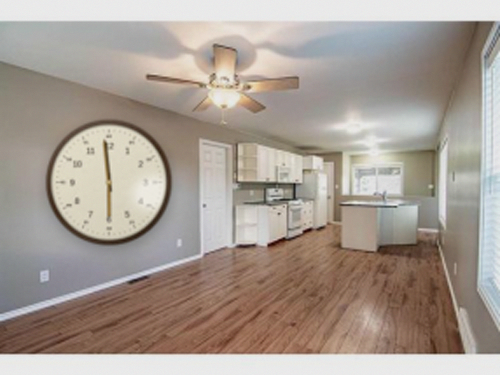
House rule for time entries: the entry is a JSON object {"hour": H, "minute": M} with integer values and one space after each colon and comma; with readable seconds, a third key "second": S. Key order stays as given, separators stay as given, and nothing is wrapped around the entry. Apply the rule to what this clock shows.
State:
{"hour": 5, "minute": 59}
